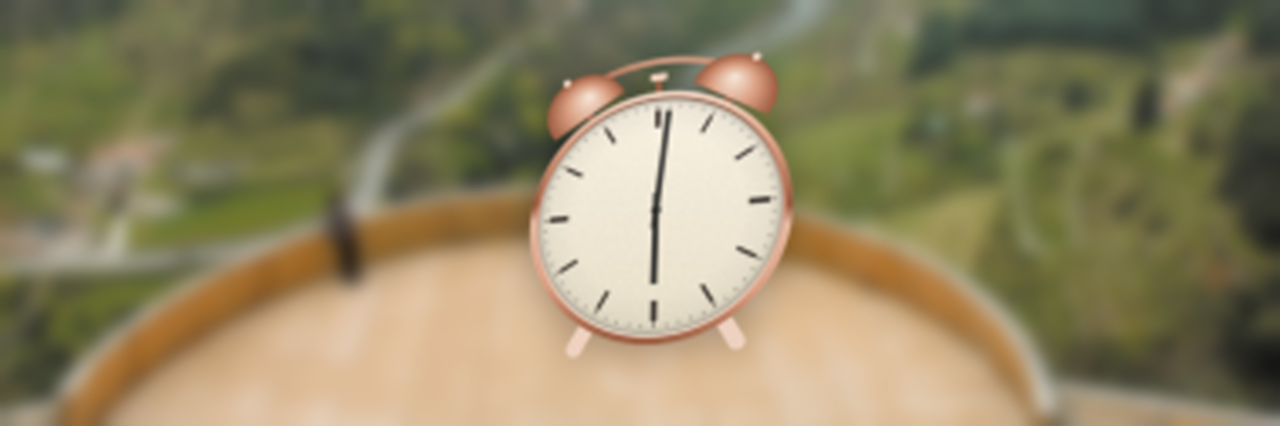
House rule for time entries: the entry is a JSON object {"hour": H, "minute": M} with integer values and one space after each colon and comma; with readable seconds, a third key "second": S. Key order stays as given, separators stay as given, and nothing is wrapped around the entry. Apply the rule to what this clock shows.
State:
{"hour": 6, "minute": 1}
